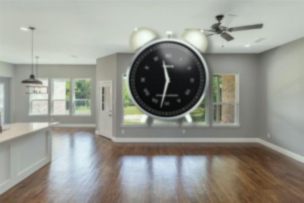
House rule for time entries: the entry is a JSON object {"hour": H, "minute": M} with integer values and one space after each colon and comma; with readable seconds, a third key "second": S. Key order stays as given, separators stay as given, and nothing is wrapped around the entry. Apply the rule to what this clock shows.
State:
{"hour": 11, "minute": 32}
